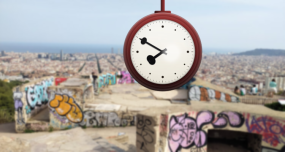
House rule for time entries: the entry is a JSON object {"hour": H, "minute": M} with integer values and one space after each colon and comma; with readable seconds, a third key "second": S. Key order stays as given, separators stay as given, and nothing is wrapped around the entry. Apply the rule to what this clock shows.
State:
{"hour": 7, "minute": 50}
